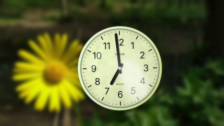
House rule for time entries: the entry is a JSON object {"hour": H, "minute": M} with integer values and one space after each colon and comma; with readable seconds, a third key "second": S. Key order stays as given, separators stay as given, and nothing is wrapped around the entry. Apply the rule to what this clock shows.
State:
{"hour": 6, "minute": 59}
